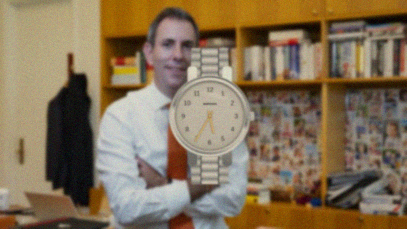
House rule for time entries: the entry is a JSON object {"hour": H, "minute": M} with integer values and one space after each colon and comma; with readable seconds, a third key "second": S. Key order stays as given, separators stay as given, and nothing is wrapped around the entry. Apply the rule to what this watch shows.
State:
{"hour": 5, "minute": 35}
